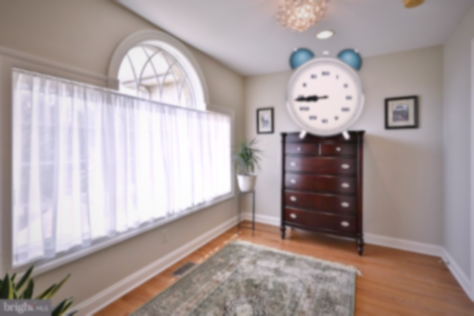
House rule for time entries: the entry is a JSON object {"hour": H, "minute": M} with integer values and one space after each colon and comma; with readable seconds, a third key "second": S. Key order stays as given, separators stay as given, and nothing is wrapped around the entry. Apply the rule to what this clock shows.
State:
{"hour": 8, "minute": 44}
